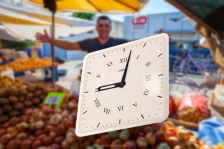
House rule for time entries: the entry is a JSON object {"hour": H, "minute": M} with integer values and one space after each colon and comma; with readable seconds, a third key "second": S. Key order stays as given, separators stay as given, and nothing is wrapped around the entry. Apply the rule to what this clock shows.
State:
{"hour": 9, "minute": 2}
